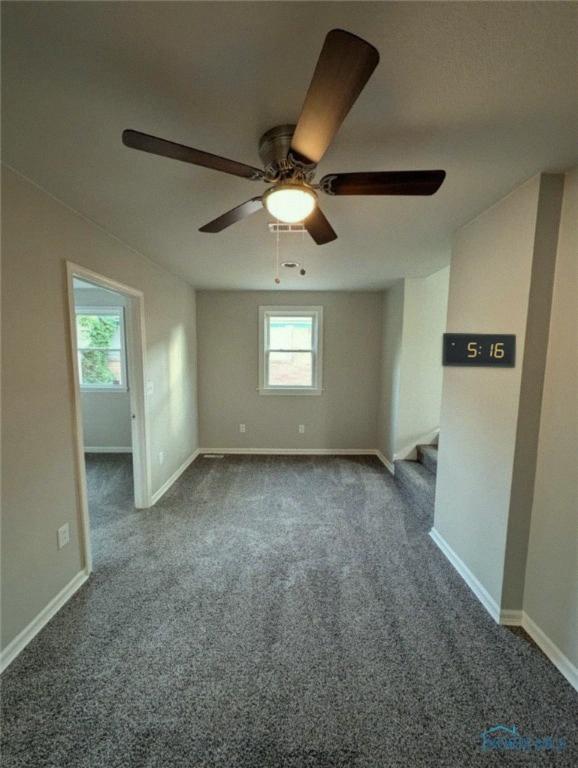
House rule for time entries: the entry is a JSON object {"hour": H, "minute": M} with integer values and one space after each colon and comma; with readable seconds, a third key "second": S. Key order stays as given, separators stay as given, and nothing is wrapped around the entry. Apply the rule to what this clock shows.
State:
{"hour": 5, "minute": 16}
